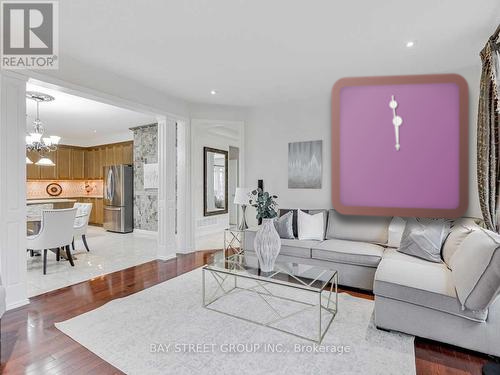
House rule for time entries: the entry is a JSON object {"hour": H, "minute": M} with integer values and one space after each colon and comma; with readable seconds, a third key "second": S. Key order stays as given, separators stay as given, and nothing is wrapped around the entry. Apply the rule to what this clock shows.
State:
{"hour": 11, "minute": 59}
